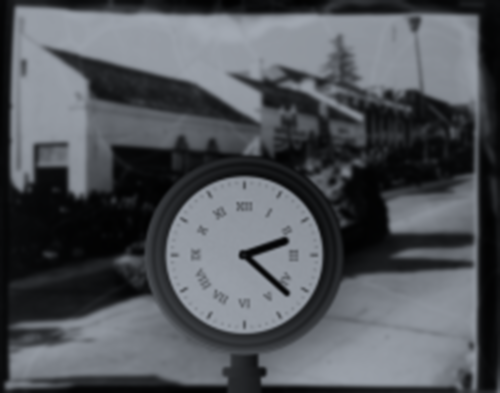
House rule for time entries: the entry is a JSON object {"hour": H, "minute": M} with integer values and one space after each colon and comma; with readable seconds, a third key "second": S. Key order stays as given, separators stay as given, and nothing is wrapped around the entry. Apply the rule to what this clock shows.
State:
{"hour": 2, "minute": 22}
